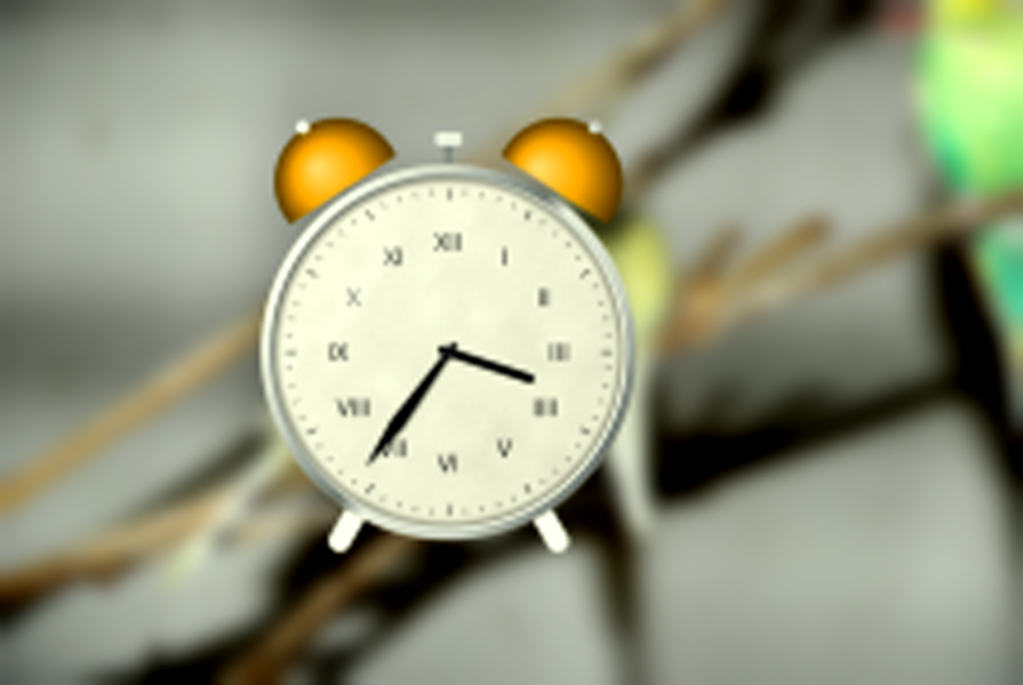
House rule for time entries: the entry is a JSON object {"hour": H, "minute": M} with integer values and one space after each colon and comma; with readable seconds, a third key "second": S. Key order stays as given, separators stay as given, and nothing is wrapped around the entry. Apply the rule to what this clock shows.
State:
{"hour": 3, "minute": 36}
